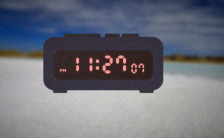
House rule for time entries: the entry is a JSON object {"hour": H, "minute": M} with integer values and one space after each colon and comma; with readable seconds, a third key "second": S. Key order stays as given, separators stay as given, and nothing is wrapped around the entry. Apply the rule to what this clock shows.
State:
{"hour": 11, "minute": 27, "second": 7}
